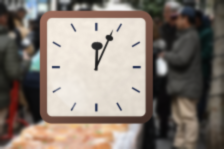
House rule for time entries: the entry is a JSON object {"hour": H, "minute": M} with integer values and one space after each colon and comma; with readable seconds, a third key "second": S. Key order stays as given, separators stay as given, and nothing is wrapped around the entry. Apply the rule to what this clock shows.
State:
{"hour": 12, "minute": 4}
